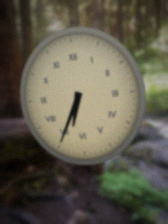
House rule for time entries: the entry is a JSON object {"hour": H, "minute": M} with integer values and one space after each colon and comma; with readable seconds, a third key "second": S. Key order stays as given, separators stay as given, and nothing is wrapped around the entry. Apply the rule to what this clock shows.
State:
{"hour": 6, "minute": 35}
